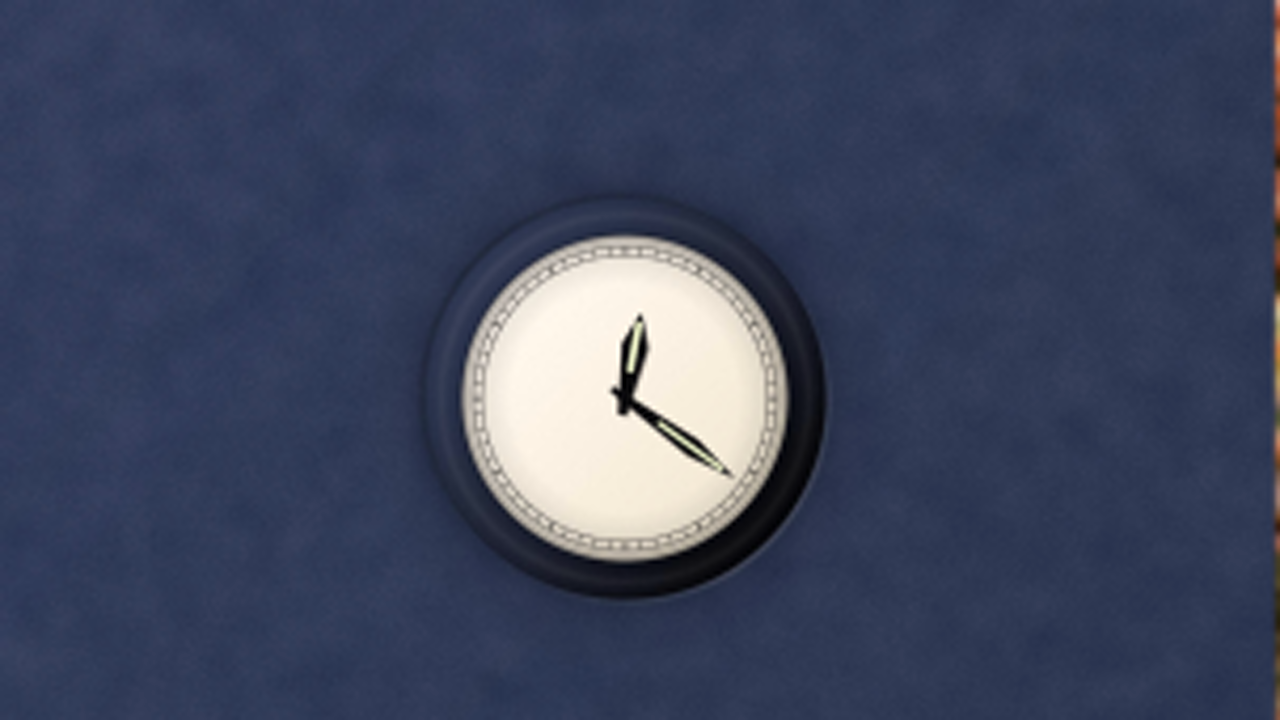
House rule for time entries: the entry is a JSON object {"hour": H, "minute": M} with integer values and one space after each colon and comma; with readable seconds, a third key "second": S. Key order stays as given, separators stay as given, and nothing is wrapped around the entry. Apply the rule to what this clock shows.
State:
{"hour": 12, "minute": 21}
